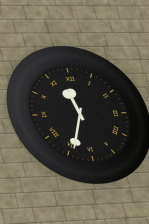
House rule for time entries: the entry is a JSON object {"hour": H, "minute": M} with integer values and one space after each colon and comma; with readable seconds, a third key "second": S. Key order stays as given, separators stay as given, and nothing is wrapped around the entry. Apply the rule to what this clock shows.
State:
{"hour": 11, "minute": 34}
